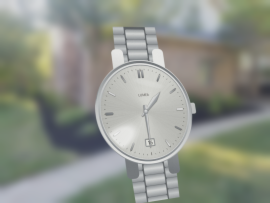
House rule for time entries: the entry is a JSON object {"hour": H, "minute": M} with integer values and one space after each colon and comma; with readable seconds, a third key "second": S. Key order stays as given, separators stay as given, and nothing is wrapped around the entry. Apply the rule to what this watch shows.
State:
{"hour": 1, "minute": 30}
